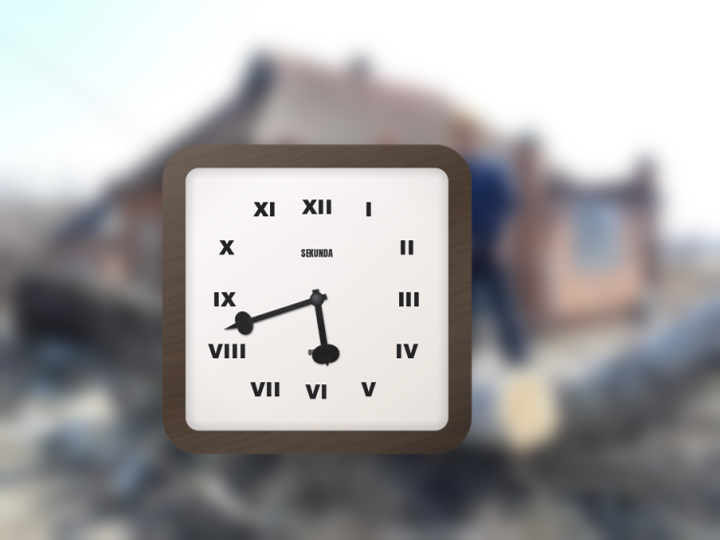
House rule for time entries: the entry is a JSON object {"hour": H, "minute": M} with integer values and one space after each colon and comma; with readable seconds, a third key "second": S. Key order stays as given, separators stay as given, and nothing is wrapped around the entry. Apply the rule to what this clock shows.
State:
{"hour": 5, "minute": 42}
